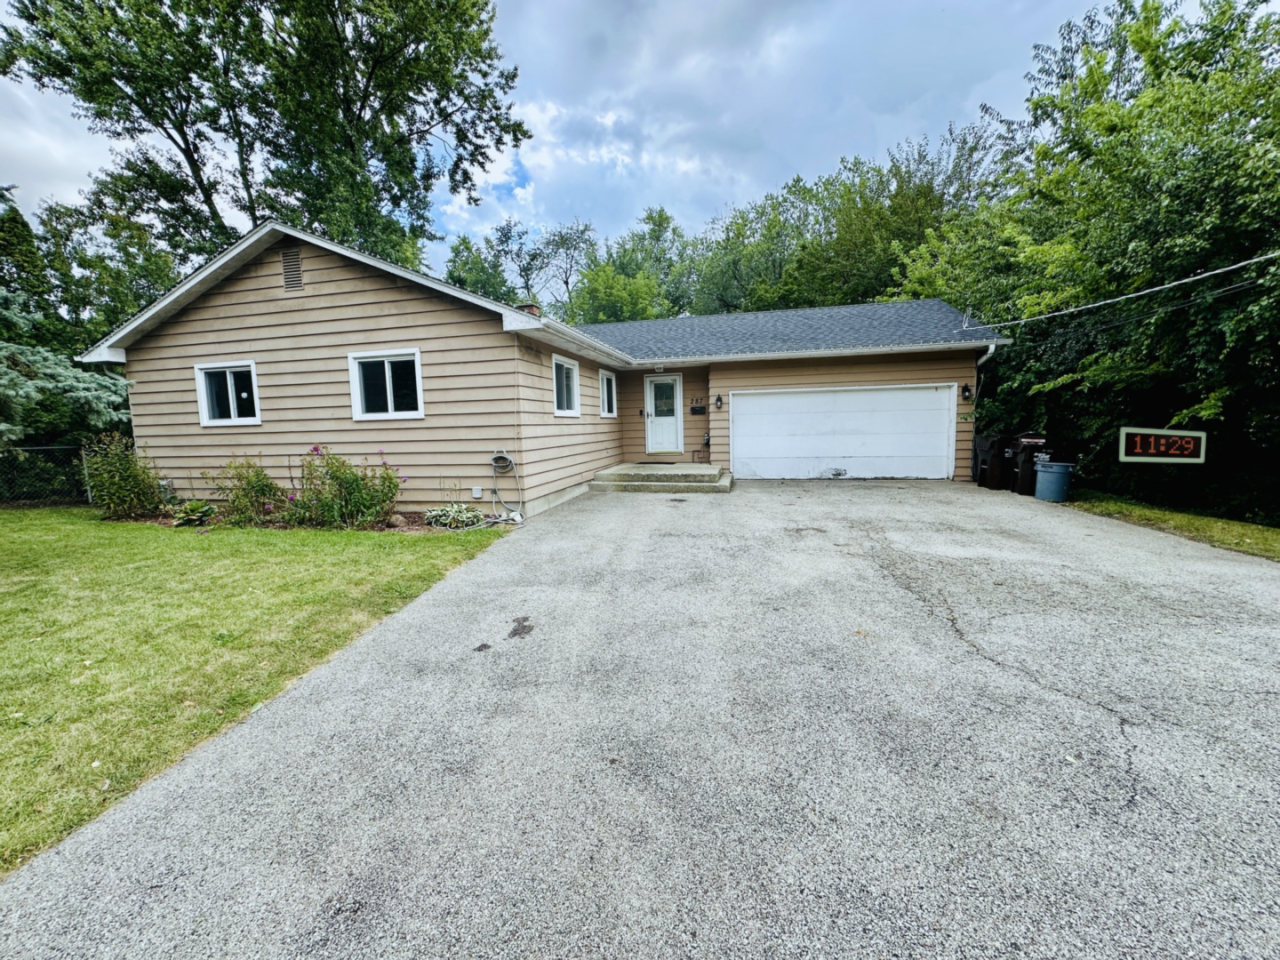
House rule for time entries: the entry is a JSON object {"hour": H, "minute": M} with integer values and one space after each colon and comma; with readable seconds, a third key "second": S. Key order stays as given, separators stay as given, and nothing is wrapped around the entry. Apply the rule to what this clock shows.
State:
{"hour": 11, "minute": 29}
